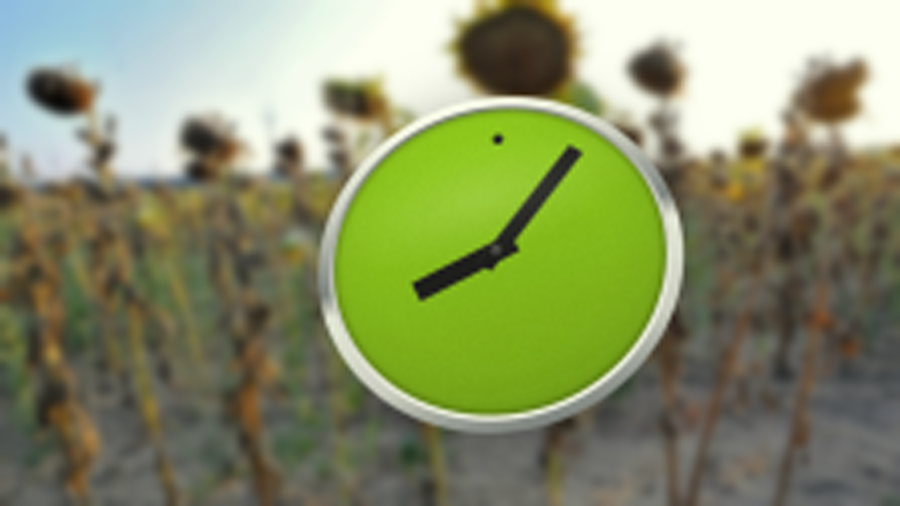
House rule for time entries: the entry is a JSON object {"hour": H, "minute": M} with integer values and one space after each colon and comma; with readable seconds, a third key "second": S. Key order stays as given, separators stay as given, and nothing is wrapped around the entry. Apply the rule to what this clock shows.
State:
{"hour": 8, "minute": 6}
